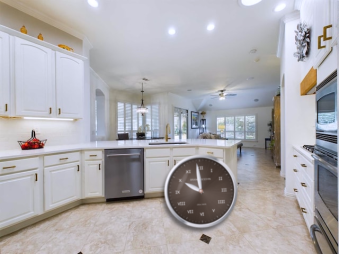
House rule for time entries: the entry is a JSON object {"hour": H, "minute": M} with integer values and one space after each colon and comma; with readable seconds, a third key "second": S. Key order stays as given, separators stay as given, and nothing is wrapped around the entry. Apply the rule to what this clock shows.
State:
{"hour": 9, "minute": 59}
